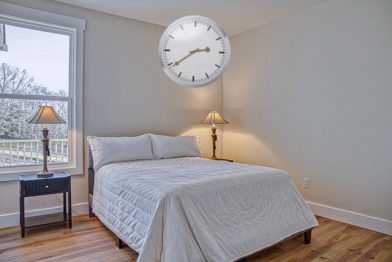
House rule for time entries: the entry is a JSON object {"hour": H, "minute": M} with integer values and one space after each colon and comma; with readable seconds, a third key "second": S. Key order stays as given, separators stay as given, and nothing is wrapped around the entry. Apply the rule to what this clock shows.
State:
{"hour": 2, "minute": 39}
